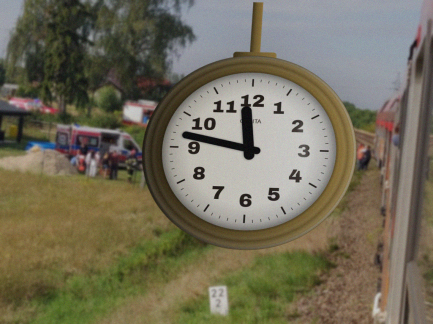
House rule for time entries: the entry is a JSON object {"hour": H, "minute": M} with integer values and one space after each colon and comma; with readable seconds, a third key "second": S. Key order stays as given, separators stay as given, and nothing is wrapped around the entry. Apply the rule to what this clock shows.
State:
{"hour": 11, "minute": 47}
